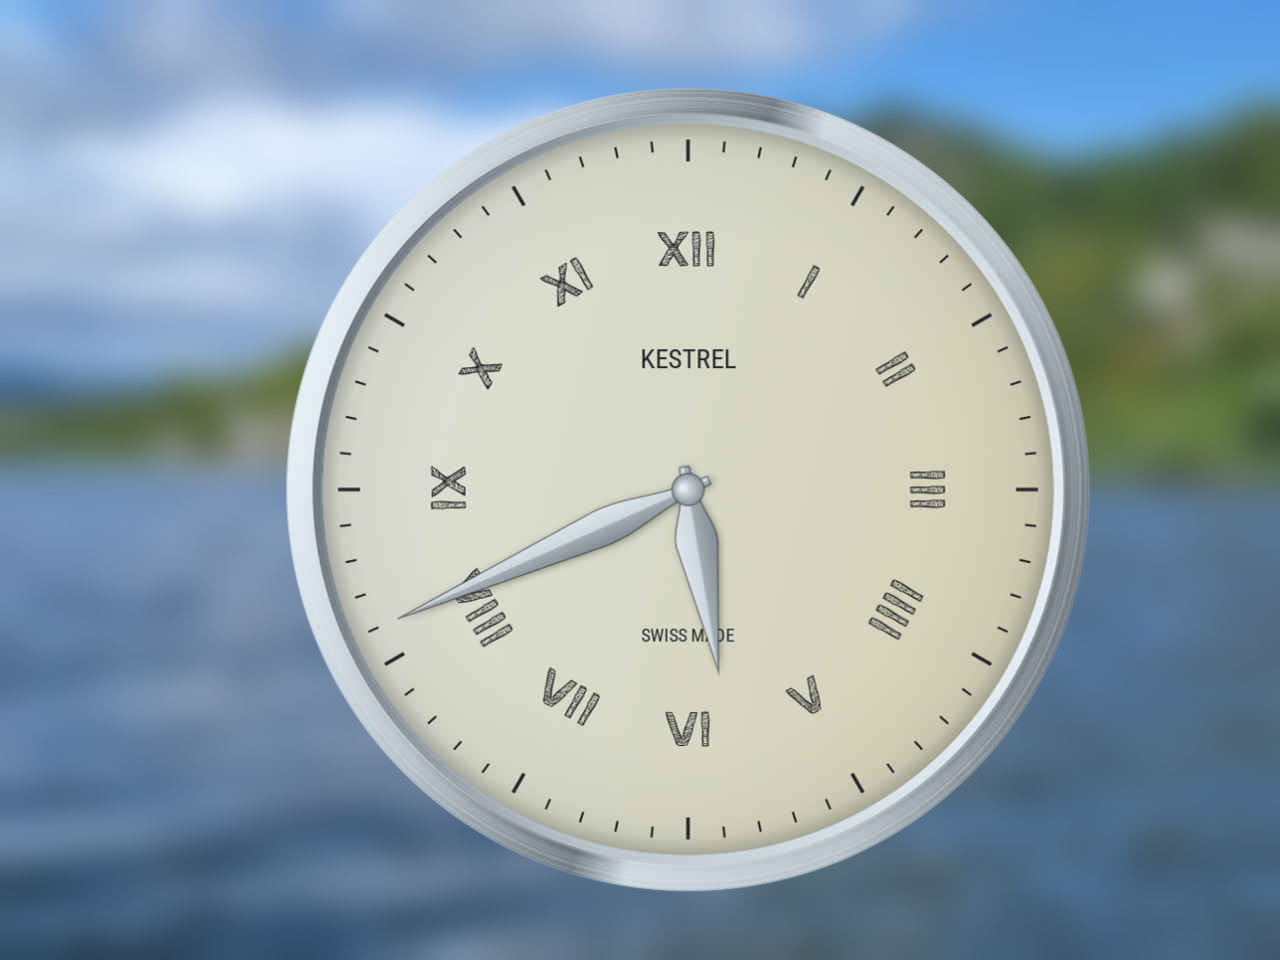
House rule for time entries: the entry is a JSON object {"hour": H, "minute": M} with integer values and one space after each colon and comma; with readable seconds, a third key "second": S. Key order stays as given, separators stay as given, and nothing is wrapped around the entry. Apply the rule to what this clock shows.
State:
{"hour": 5, "minute": 41}
